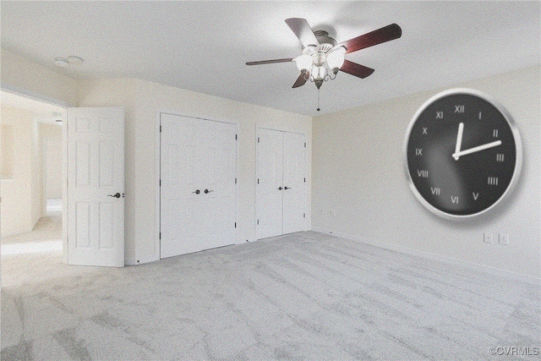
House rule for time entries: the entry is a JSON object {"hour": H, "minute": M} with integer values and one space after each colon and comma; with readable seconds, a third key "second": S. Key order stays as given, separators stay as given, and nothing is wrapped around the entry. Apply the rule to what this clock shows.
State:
{"hour": 12, "minute": 12}
